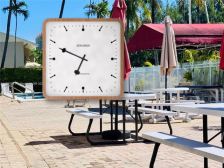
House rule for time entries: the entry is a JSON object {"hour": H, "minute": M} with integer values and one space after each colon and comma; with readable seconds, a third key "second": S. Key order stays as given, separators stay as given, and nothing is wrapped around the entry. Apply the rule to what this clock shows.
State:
{"hour": 6, "minute": 49}
